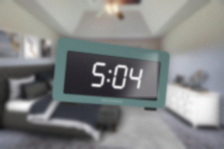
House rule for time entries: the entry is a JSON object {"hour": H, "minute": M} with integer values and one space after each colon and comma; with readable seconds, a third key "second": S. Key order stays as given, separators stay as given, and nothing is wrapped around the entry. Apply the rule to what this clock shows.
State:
{"hour": 5, "minute": 4}
